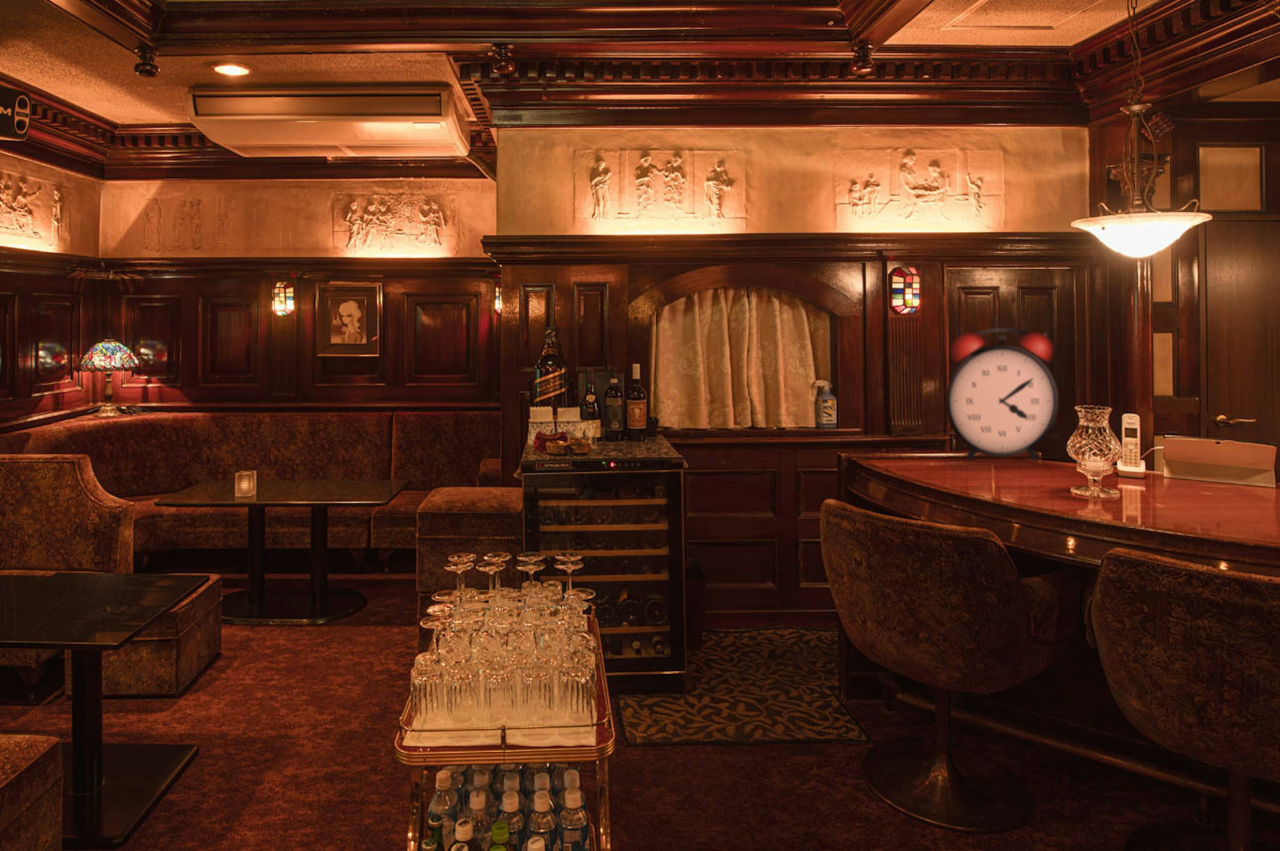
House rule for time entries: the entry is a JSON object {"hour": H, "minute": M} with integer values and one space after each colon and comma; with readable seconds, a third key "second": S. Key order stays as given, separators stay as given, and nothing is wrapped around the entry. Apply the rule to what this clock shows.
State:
{"hour": 4, "minute": 9}
